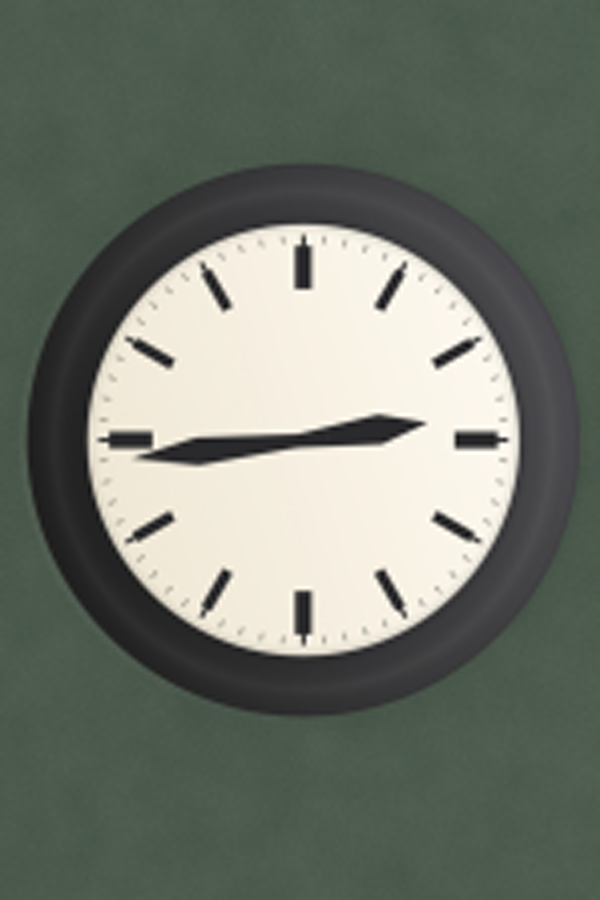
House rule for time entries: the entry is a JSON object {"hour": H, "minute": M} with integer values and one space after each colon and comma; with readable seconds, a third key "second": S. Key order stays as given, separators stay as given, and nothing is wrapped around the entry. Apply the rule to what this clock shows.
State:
{"hour": 2, "minute": 44}
